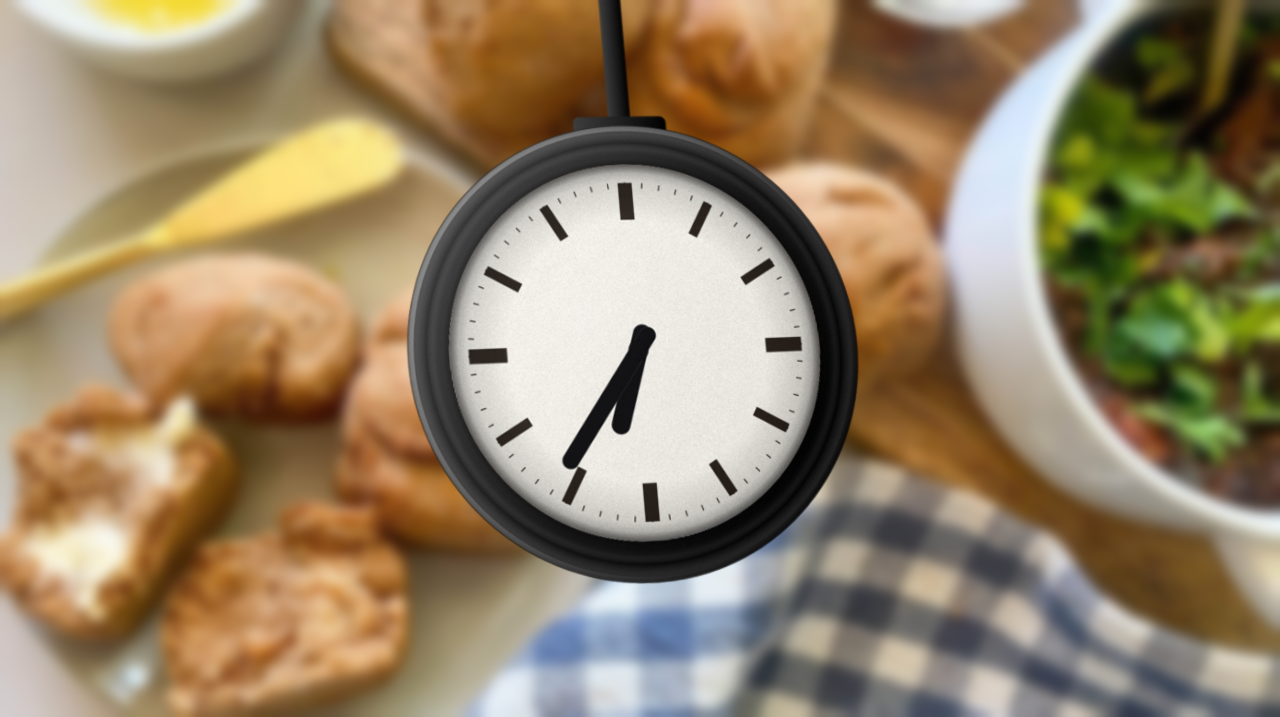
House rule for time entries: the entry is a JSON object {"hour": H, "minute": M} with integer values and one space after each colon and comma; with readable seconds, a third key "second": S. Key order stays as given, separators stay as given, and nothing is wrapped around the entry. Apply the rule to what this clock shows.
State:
{"hour": 6, "minute": 36}
